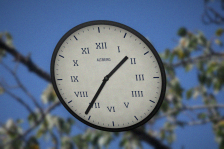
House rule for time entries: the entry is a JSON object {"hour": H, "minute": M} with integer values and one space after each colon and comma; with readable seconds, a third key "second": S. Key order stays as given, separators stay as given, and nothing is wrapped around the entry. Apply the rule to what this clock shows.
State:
{"hour": 1, "minute": 36}
